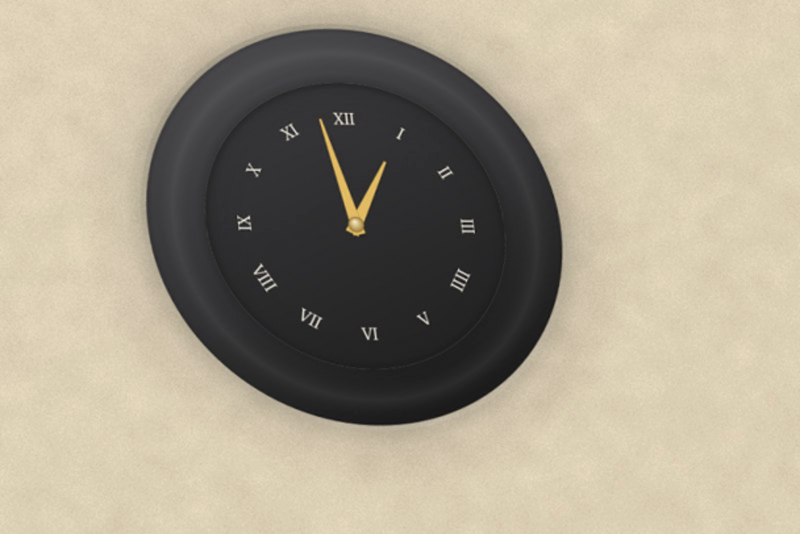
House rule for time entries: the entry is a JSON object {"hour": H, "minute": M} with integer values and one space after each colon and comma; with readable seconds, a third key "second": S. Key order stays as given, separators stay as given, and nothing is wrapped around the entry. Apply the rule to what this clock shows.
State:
{"hour": 12, "minute": 58}
